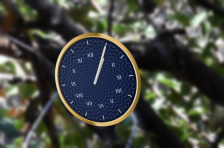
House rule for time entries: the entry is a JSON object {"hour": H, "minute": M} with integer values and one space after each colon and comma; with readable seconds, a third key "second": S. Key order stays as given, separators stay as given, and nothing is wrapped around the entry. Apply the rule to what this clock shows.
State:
{"hour": 1, "minute": 5}
